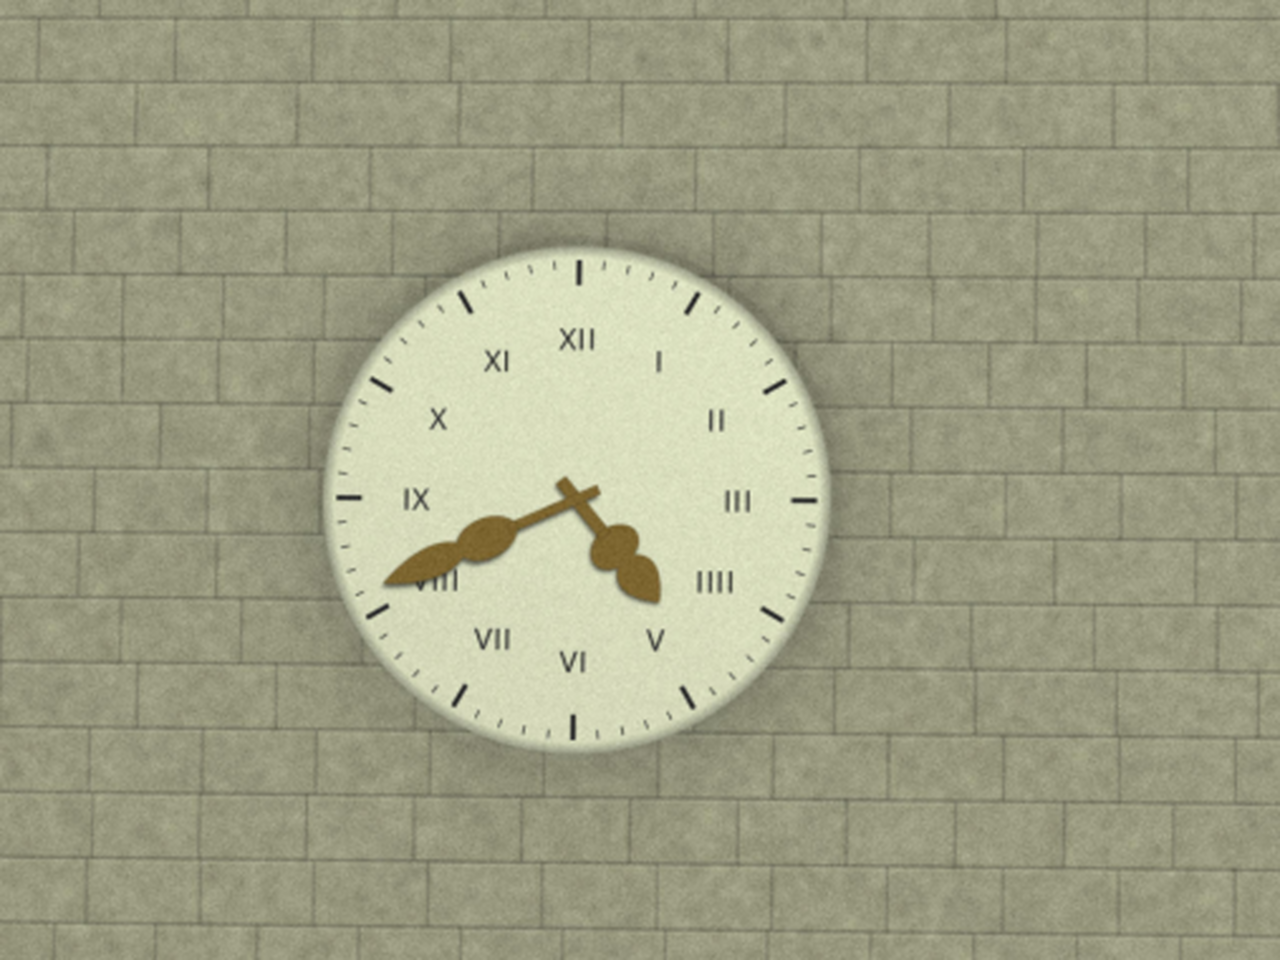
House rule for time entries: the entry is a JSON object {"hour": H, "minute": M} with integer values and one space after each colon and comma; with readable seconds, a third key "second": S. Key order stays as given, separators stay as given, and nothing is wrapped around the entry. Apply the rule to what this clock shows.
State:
{"hour": 4, "minute": 41}
